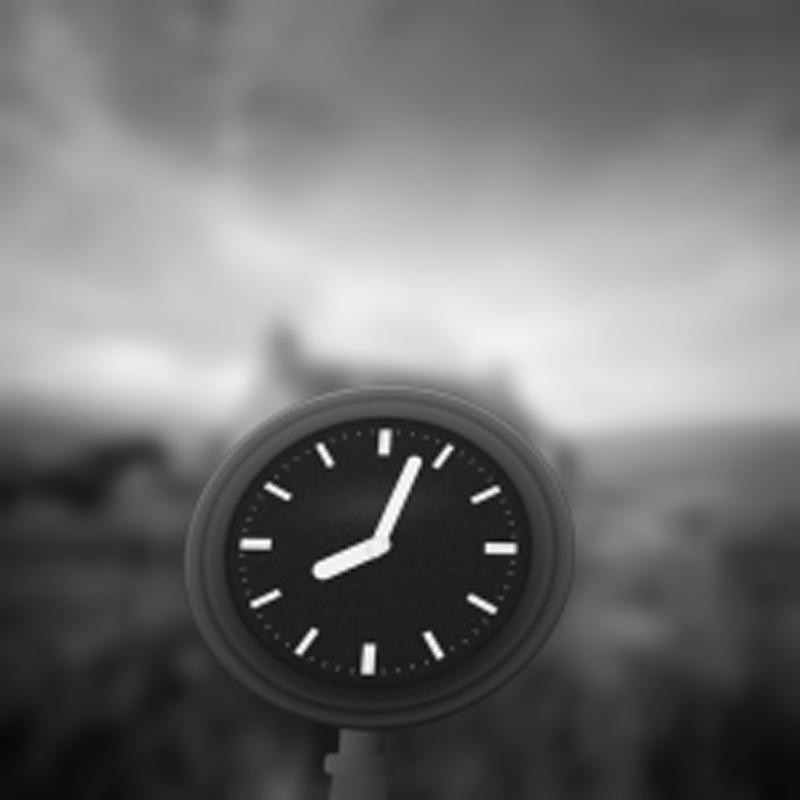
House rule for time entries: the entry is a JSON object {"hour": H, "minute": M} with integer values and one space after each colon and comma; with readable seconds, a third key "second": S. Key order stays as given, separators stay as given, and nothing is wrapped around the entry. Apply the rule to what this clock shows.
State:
{"hour": 8, "minute": 3}
